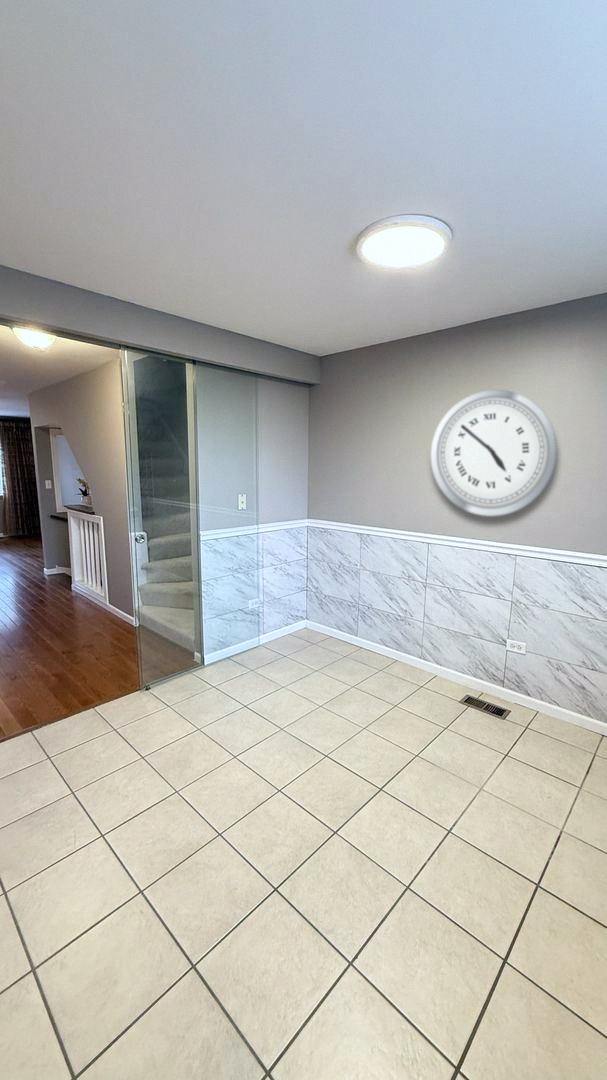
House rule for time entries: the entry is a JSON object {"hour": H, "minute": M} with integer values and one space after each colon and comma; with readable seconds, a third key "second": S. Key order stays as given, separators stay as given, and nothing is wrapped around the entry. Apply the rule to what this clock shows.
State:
{"hour": 4, "minute": 52}
